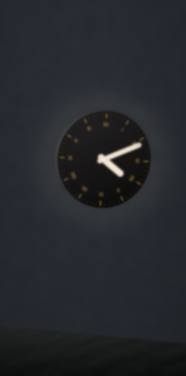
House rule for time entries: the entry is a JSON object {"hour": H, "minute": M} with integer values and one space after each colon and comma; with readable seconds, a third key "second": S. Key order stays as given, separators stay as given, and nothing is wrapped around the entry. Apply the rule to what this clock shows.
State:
{"hour": 4, "minute": 11}
